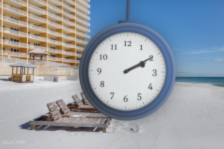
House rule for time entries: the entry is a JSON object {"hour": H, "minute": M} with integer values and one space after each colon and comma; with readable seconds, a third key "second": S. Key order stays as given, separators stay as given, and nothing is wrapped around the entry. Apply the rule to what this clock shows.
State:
{"hour": 2, "minute": 10}
